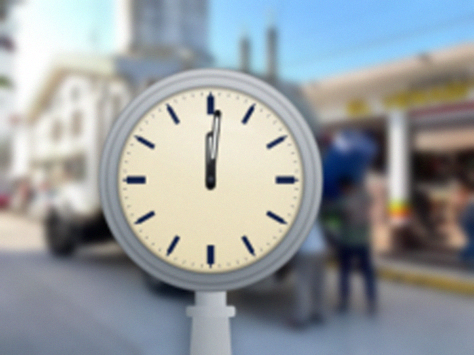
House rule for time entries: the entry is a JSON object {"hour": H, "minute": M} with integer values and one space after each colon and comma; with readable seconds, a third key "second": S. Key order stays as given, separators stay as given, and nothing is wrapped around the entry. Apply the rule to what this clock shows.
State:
{"hour": 12, "minute": 1}
